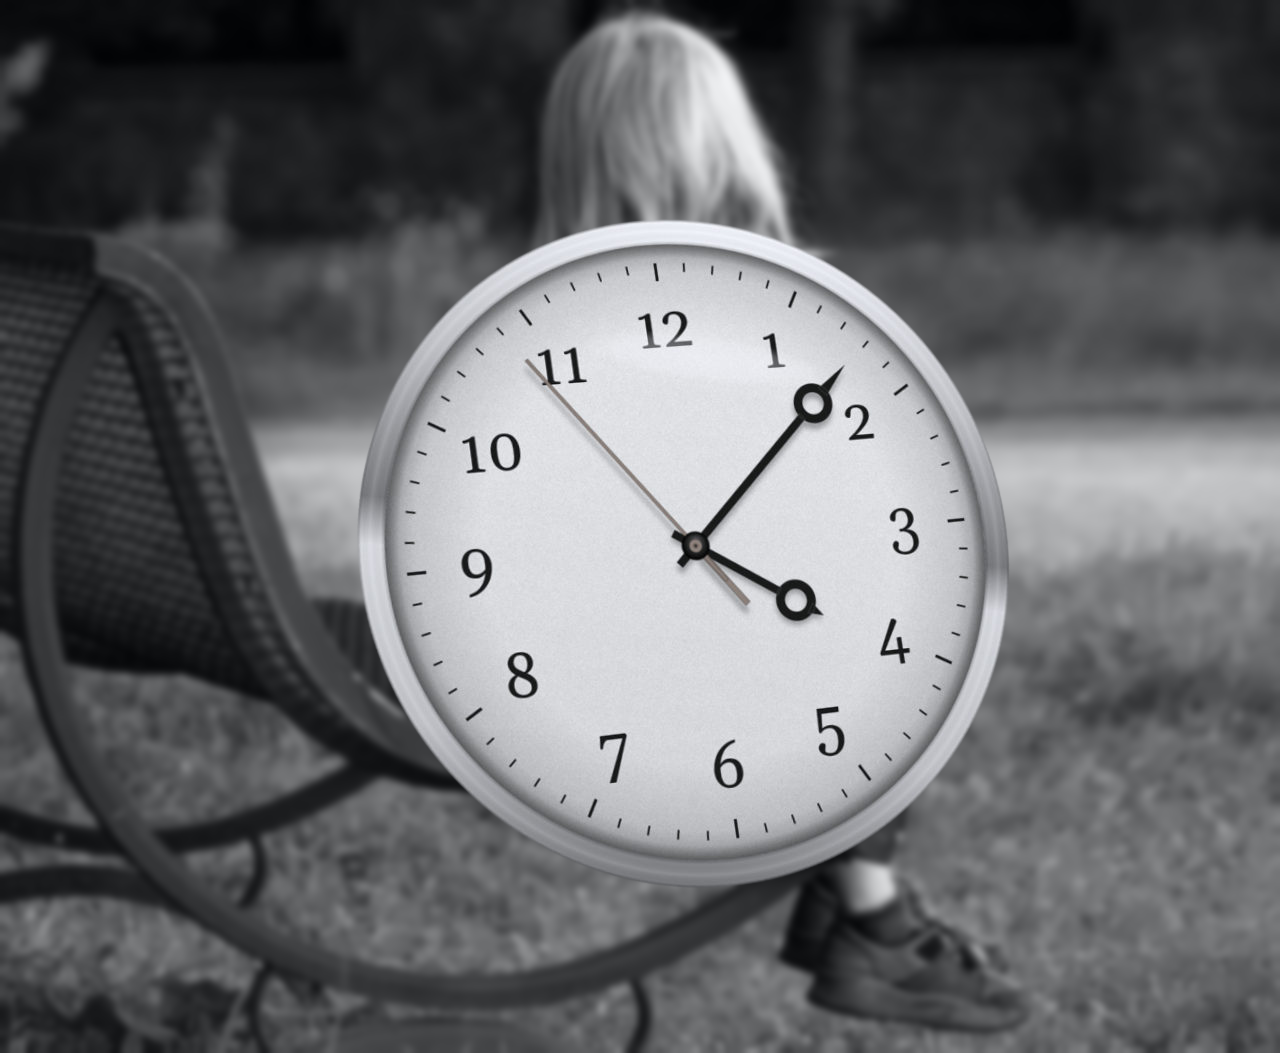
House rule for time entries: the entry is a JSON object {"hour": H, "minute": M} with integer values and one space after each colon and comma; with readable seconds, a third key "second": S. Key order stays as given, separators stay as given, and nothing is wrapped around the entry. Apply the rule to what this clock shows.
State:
{"hour": 4, "minute": 7, "second": 54}
